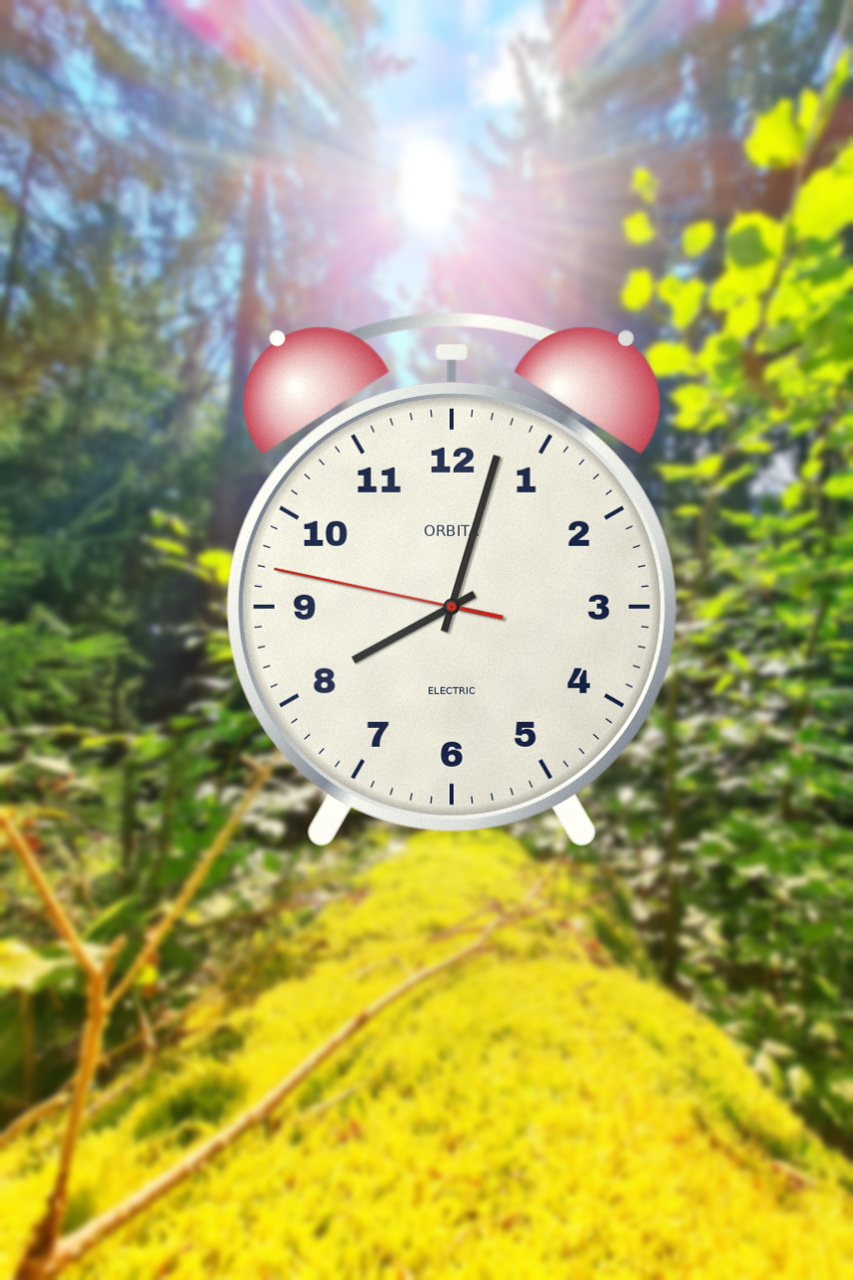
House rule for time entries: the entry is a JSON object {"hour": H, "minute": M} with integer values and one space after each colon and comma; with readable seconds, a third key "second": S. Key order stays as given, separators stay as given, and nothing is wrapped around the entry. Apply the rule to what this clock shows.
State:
{"hour": 8, "minute": 2, "second": 47}
